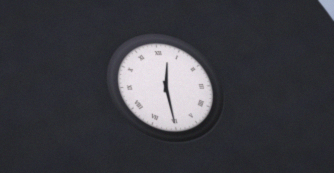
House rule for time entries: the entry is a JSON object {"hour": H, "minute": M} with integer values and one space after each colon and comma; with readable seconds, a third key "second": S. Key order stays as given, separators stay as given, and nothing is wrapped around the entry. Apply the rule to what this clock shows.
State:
{"hour": 12, "minute": 30}
